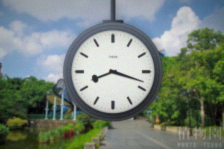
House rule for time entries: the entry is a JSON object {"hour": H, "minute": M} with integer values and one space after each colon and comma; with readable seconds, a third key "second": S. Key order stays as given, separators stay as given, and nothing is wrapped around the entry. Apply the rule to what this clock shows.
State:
{"hour": 8, "minute": 18}
